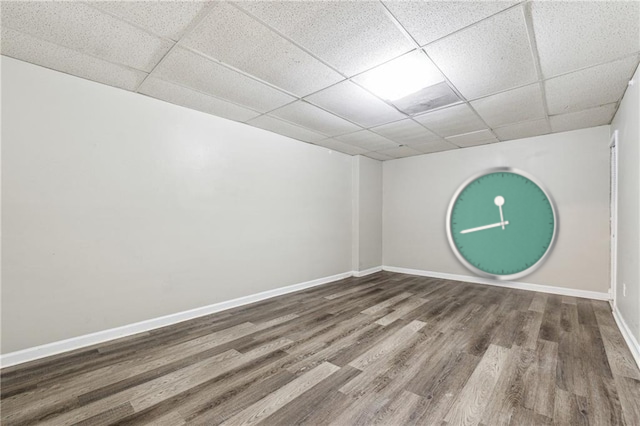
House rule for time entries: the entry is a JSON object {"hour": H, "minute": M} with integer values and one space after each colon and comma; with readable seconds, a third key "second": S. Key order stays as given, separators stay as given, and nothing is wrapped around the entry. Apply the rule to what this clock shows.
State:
{"hour": 11, "minute": 43}
